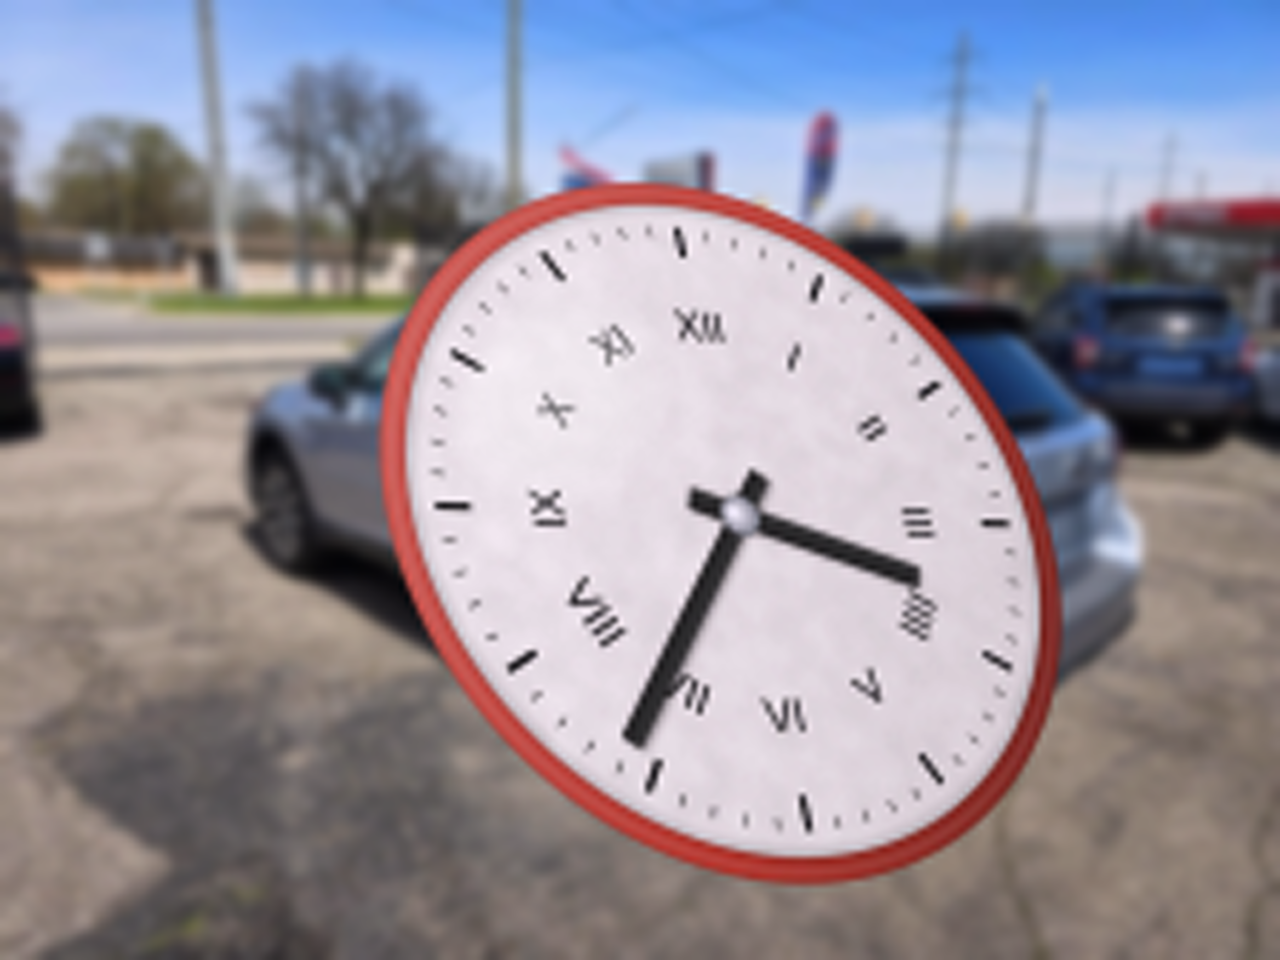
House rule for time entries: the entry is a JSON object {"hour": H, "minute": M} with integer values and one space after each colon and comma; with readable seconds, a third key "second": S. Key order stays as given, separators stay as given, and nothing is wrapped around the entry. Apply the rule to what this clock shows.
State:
{"hour": 3, "minute": 36}
